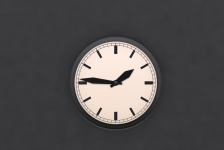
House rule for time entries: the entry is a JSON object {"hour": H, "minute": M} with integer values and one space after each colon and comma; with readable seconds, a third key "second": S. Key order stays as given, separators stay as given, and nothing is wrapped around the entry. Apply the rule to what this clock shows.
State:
{"hour": 1, "minute": 46}
